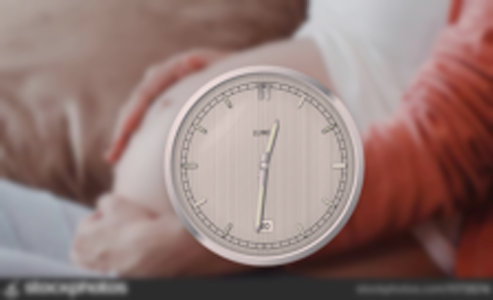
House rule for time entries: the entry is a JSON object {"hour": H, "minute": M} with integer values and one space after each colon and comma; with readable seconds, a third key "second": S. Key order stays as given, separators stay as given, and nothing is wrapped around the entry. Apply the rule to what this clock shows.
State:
{"hour": 12, "minute": 31}
